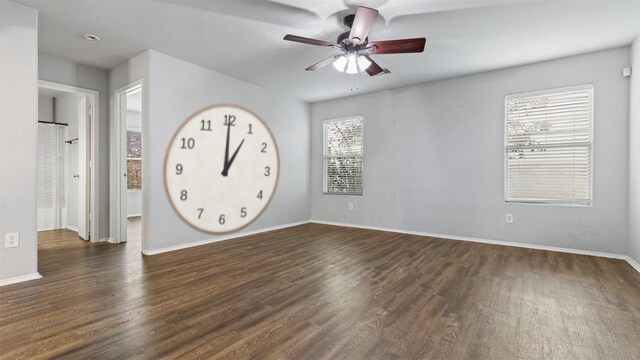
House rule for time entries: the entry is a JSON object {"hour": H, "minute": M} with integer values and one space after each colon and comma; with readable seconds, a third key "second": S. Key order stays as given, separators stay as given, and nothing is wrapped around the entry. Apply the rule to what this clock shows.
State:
{"hour": 1, "minute": 0}
